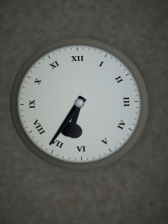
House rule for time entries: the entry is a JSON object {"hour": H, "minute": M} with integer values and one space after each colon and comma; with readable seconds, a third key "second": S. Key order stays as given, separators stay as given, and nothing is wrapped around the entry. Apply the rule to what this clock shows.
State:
{"hour": 6, "minute": 36}
